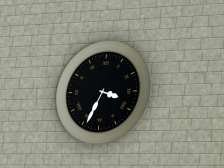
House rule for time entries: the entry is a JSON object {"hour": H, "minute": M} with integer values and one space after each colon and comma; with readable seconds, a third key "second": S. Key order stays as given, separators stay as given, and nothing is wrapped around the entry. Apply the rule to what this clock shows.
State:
{"hour": 3, "minute": 34}
